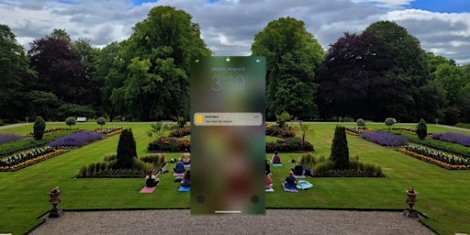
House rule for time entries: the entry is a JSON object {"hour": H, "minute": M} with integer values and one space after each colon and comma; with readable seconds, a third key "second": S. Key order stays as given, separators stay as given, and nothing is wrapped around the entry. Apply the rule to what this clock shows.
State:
{"hour": 3, "minute": 19}
